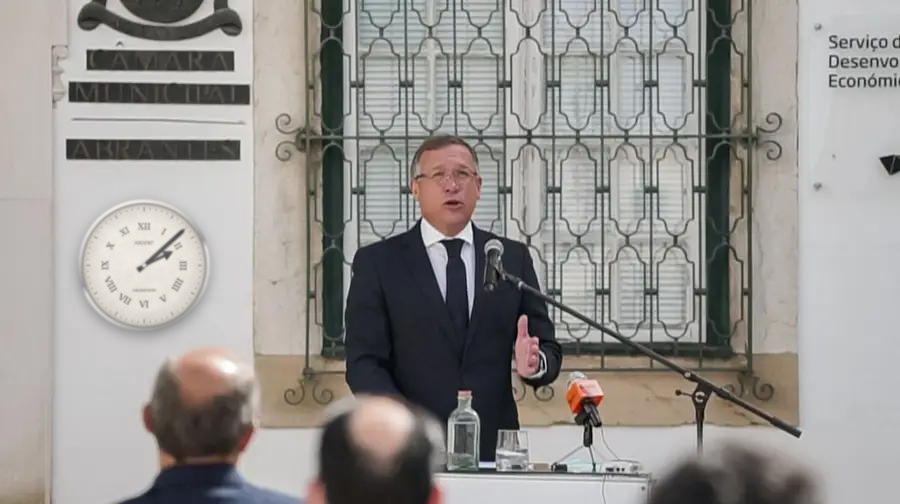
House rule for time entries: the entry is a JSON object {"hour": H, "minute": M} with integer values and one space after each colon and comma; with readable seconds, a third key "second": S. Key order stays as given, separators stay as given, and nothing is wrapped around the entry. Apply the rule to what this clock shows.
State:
{"hour": 2, "minute": 8}
